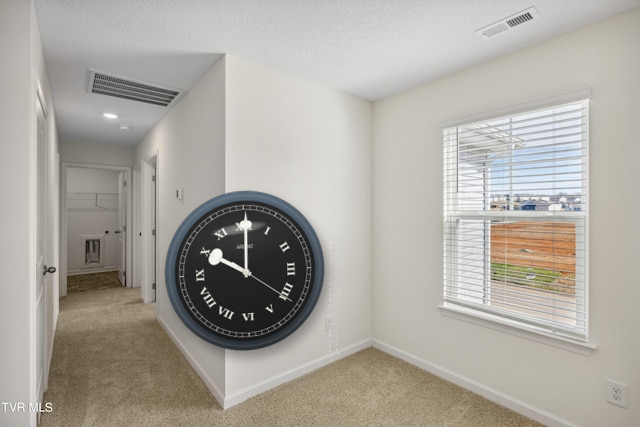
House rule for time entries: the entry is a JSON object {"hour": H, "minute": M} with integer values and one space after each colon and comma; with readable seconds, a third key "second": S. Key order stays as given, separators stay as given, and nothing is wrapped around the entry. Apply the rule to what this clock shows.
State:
{"hour": 10, "minute": 0, "second": 21}
